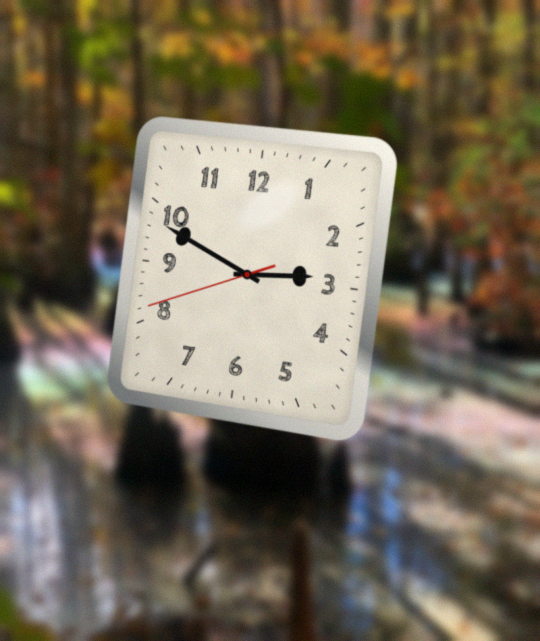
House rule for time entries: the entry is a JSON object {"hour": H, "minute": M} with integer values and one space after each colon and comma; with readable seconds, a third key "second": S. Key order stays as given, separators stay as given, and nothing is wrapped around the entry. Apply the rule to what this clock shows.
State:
{"hour": 2, "minute": 48, "second": 41}
